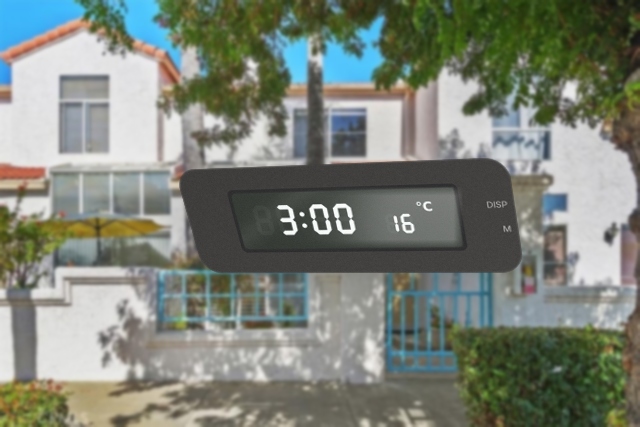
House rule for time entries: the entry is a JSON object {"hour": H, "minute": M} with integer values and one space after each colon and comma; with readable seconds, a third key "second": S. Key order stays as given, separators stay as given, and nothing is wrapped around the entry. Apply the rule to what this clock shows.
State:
{"hour": 3, "minute": 0}
